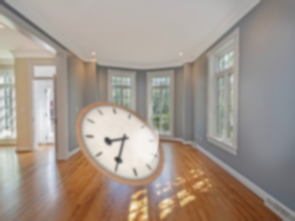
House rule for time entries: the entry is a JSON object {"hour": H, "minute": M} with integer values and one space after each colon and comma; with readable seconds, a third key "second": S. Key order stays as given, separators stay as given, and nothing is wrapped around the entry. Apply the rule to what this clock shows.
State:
{"hour": 8, "minute": 35}
